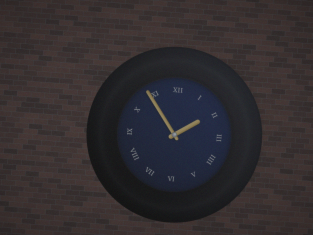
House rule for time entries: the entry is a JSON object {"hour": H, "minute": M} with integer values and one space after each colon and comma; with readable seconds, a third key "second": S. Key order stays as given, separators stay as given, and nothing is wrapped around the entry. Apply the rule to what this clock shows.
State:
{"hour": 1, "minute": 54}
